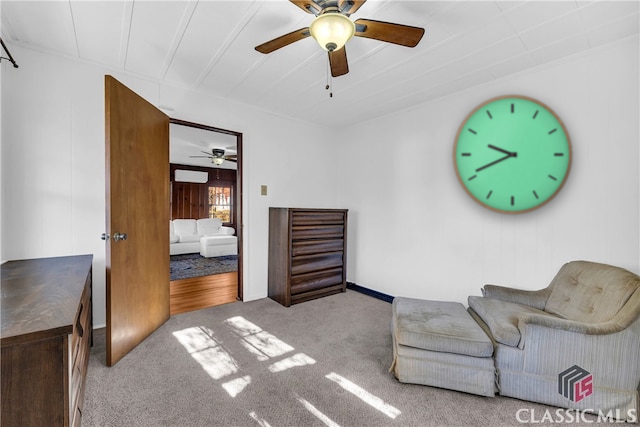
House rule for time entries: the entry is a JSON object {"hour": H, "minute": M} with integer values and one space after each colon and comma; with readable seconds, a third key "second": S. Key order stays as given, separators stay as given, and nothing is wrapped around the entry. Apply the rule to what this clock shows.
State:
{"hour": 9, "minute": 41}
